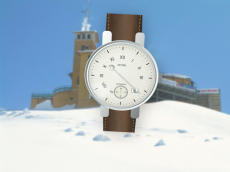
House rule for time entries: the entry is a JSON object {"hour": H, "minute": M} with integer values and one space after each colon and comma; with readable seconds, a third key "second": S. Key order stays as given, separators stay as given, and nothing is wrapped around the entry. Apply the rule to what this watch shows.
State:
{"hour": 10, "minute": 22}
